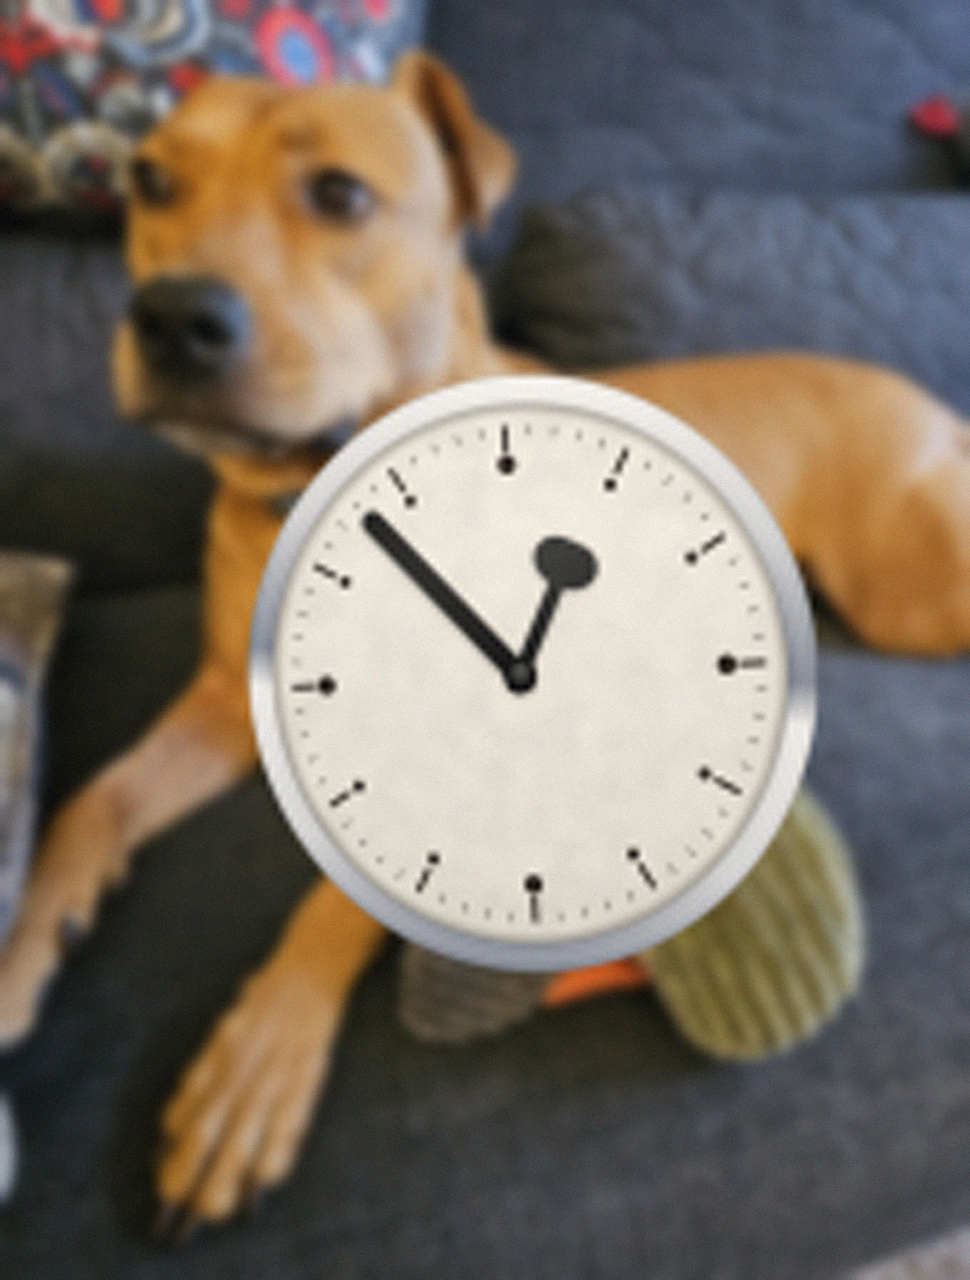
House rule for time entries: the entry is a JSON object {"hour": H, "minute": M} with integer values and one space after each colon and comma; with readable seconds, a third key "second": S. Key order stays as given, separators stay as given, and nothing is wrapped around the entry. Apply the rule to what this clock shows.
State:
{"hour": 12, "minute": 53}
